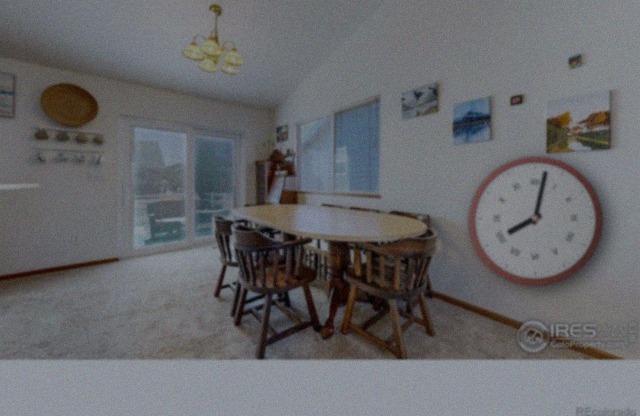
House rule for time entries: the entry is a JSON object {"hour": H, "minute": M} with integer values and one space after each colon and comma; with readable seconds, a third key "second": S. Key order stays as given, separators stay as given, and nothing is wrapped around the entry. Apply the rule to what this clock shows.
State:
{"hour": 8, "minute": 2}
